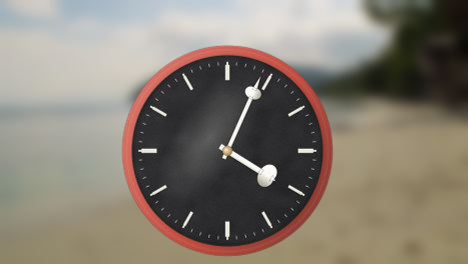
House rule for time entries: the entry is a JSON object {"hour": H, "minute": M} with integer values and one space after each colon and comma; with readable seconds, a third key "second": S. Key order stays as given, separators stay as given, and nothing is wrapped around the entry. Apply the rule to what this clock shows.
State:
{"hour": 4, "minute": 4}
